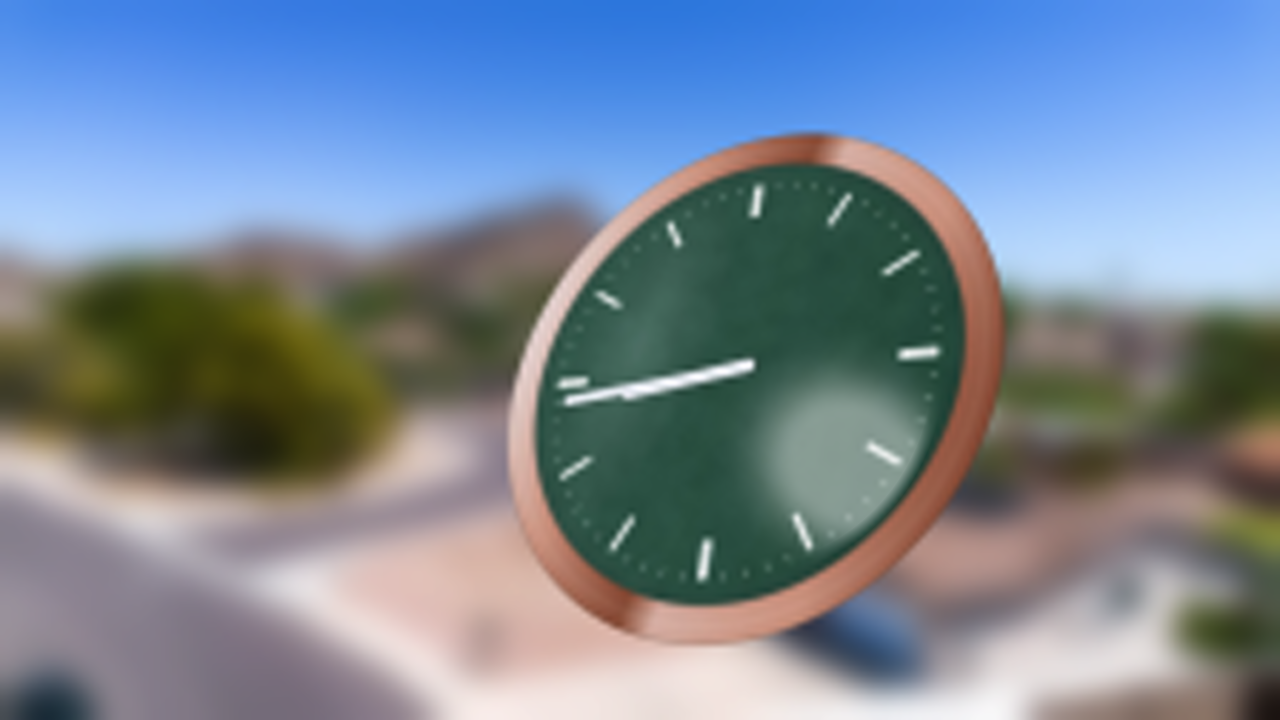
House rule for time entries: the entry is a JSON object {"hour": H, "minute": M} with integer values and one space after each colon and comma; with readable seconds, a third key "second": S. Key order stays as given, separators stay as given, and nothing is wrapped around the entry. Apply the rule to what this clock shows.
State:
{"hour": 8, "minute": 44}
